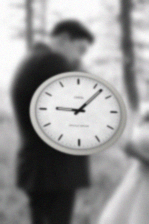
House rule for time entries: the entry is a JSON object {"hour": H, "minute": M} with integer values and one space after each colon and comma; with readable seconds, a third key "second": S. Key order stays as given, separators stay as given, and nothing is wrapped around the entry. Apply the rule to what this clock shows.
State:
{"hour": 9, "minute": 7}
